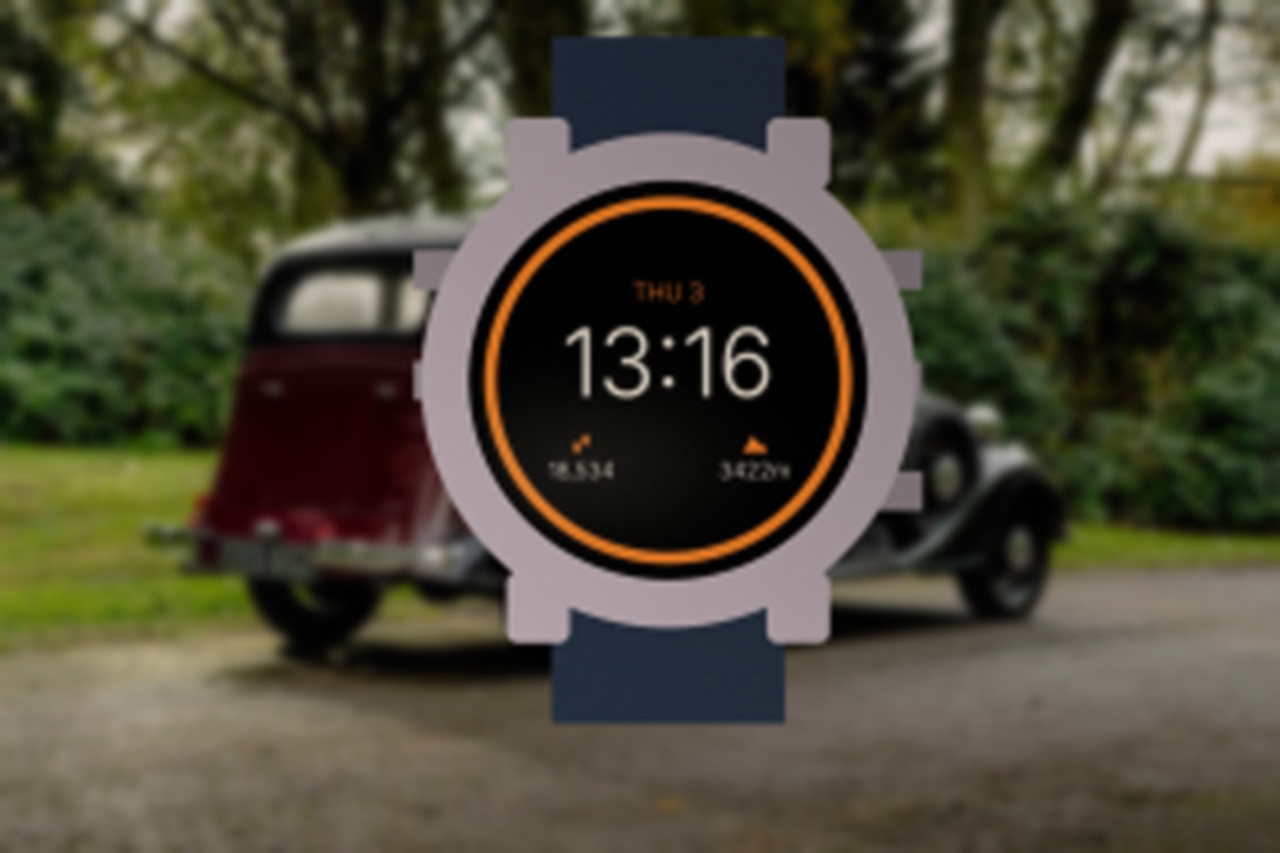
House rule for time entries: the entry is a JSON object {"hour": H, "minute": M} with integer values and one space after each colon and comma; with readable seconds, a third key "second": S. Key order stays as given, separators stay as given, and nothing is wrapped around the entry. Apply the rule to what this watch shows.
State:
{"hour": 13, "minute": 16}
